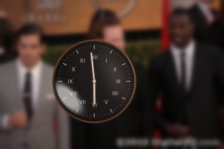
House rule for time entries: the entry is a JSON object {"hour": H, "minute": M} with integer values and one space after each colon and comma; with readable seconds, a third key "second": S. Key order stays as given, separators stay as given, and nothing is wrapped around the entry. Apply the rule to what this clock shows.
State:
{"hour": 5, "minute": 59}
